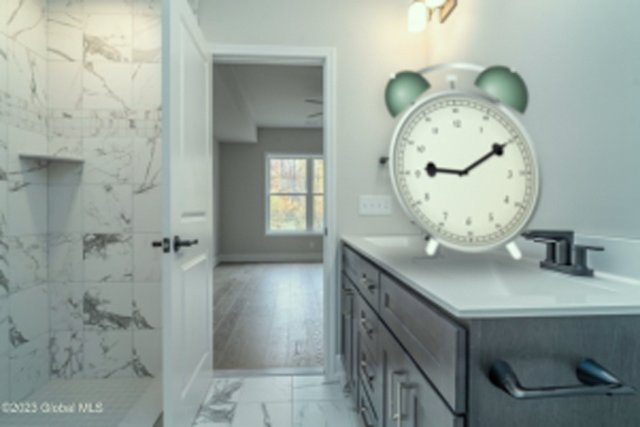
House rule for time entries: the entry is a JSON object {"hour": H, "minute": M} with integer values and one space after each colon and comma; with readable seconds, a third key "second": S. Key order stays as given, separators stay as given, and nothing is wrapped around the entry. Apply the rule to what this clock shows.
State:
{"hour": 9, "minute": 10}
